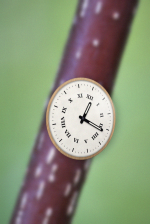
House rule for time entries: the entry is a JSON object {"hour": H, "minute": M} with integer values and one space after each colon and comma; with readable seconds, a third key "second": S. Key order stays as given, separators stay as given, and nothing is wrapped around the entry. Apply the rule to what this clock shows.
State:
{"hour": 12, "minute": 16}
